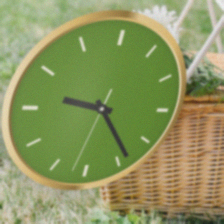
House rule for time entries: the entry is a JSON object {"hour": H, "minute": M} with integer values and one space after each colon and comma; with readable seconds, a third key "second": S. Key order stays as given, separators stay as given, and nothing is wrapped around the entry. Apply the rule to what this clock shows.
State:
{"hour": 9, "minute": 23, "second": 32}
